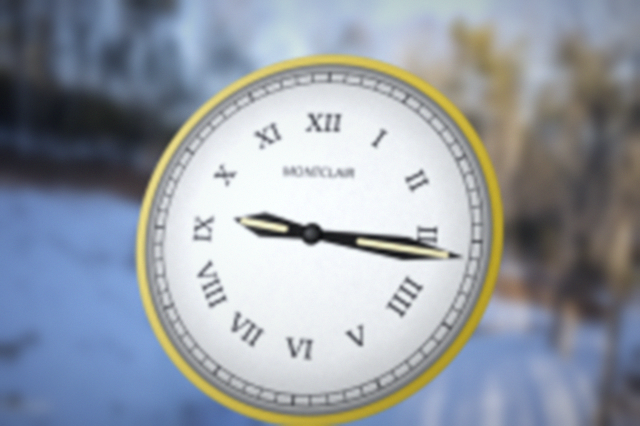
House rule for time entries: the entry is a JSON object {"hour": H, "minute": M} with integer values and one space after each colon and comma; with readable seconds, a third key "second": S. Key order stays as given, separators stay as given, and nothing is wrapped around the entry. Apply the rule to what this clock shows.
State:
{"hour": 9, "minute": 16}
